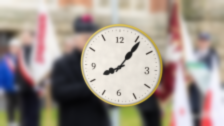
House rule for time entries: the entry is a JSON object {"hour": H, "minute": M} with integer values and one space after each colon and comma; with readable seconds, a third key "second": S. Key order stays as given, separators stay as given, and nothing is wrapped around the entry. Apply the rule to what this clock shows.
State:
{"hour": 8, "minute": 6}
